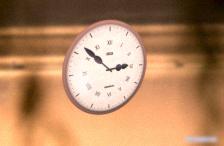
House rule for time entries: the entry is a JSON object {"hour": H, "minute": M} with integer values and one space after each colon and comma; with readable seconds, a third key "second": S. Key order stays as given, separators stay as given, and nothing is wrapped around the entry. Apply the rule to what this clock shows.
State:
{"hour": 2, "minute": 52}
